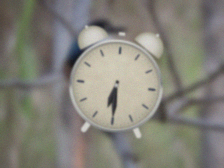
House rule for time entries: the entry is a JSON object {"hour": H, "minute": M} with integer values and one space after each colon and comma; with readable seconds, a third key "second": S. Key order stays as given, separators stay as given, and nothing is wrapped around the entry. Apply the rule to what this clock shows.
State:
{"hour": 6, "minute": 30}
